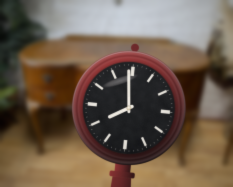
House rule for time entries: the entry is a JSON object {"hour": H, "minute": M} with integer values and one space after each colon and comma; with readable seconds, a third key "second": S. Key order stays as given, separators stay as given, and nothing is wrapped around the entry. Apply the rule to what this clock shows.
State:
{"hour": 7, "minute": 59}
